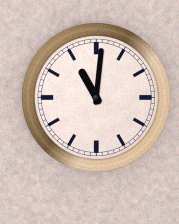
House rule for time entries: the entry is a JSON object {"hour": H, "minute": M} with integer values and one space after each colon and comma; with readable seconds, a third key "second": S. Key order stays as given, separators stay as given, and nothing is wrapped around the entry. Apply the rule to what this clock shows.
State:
{"hour": 11, "minute": 1}
